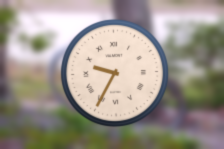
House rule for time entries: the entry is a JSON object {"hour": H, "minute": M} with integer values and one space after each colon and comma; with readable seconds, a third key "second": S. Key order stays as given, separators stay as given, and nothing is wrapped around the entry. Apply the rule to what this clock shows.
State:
{"hour": 9, "minute": 35}
